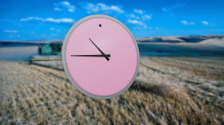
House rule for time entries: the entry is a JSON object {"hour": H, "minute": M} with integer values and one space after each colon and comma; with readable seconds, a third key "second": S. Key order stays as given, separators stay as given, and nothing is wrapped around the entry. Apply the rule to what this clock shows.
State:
{"hour": 10, "minute": 46}
